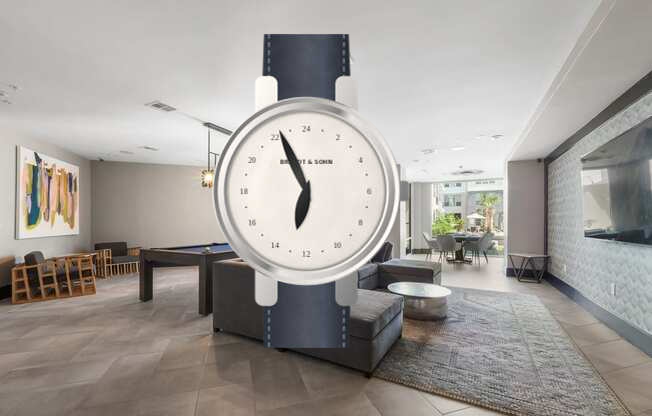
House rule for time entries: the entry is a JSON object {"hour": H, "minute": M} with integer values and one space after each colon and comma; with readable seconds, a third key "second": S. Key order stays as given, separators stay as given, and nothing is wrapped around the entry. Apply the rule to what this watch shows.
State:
{"hour": 12, "minute": 56}
